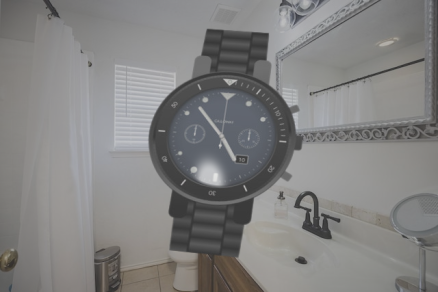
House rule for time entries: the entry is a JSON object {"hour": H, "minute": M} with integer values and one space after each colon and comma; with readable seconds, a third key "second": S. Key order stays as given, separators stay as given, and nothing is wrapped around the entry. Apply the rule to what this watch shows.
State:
{"hour": 4, "minute": 53}
